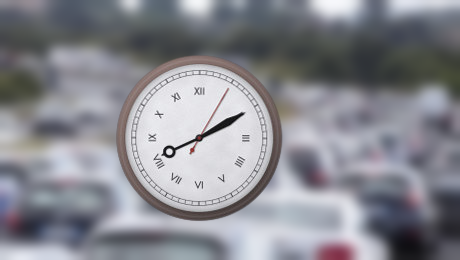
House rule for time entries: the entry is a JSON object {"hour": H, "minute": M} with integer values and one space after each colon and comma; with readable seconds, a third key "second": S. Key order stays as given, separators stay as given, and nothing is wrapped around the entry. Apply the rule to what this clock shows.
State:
{"hour": 8, "minute": 10, "second": 5}
